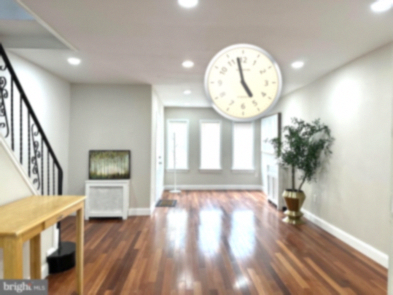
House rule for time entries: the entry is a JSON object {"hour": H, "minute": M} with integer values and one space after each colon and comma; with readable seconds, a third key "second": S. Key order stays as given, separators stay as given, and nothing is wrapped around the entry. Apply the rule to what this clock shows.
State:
{"hour": 4, "minute": 58}
